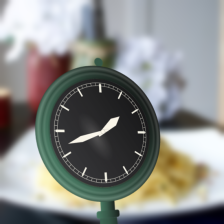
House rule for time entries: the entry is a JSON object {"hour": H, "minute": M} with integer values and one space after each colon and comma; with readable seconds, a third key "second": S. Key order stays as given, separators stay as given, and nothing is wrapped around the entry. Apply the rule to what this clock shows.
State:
{"hour": 1, "minute": 42}
